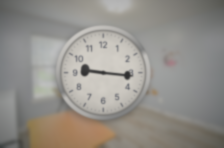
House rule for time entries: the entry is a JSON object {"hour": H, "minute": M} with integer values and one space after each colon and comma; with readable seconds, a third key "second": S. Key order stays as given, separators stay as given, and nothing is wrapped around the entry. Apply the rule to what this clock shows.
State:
{"hour": 9, "minute": 16}
